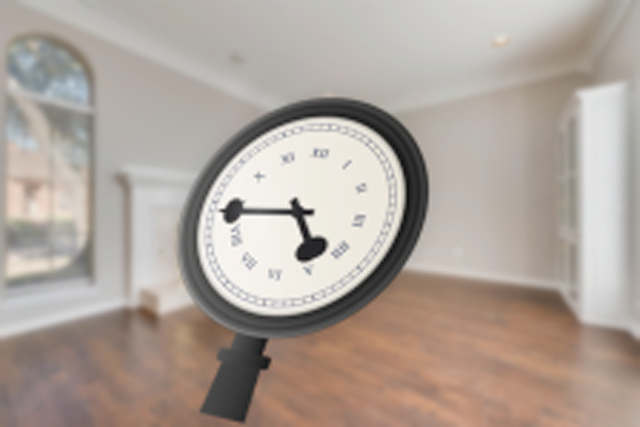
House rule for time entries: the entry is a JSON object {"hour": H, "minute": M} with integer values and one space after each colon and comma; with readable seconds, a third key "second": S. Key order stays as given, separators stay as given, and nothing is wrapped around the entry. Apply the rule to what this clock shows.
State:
{"hour": 4, "minute": 44}
